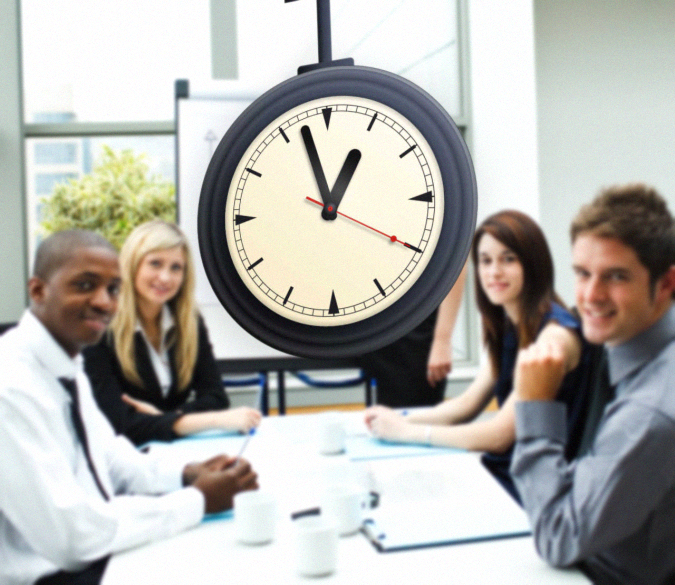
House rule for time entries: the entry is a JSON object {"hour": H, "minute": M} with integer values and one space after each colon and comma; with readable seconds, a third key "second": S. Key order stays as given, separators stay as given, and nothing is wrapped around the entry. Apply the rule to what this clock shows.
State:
{"hour": 12, "minute": 57, "second": 20}
